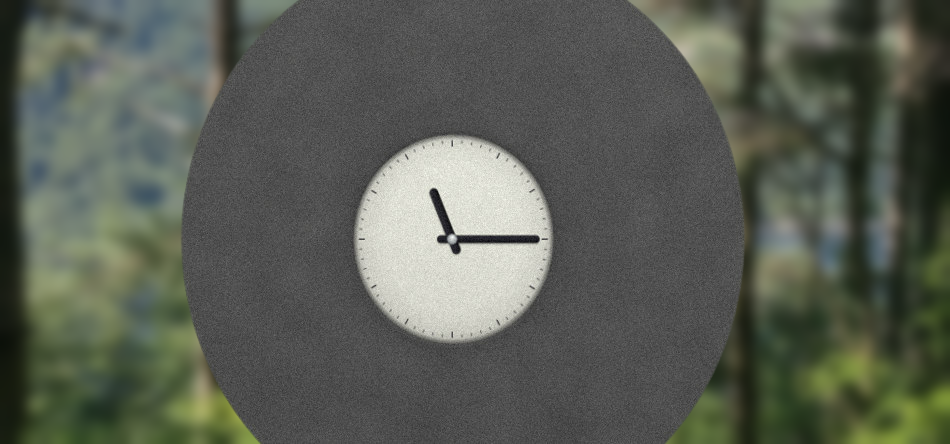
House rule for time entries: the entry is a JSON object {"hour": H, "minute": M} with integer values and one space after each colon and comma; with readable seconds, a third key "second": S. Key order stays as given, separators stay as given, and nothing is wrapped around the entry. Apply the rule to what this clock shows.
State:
{"hour": 11, "minute": 15}
